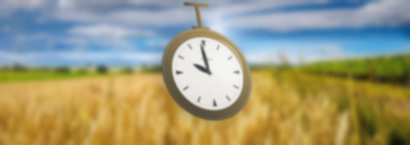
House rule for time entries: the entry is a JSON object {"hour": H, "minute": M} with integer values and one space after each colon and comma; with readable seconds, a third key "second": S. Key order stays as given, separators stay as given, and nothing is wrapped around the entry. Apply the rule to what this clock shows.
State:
{"hour": 9, "minute": 59}
